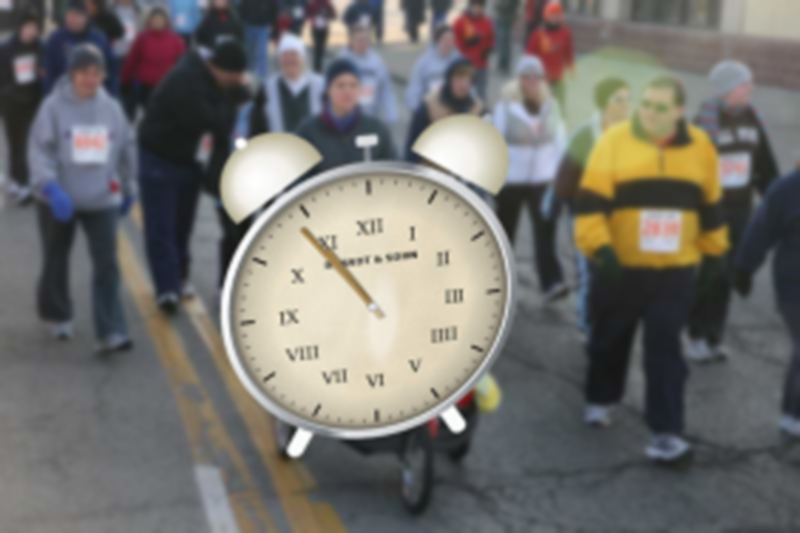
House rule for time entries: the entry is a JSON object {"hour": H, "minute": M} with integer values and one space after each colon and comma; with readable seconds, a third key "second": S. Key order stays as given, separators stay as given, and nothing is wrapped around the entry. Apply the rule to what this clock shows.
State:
{"hour": 10, "minute": 54}
